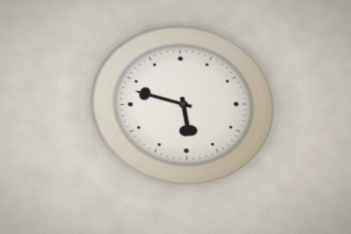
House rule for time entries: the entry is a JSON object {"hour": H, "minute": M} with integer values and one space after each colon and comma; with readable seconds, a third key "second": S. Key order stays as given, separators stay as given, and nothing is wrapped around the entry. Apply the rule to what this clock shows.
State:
{"hour": 5, "minute": 48}
